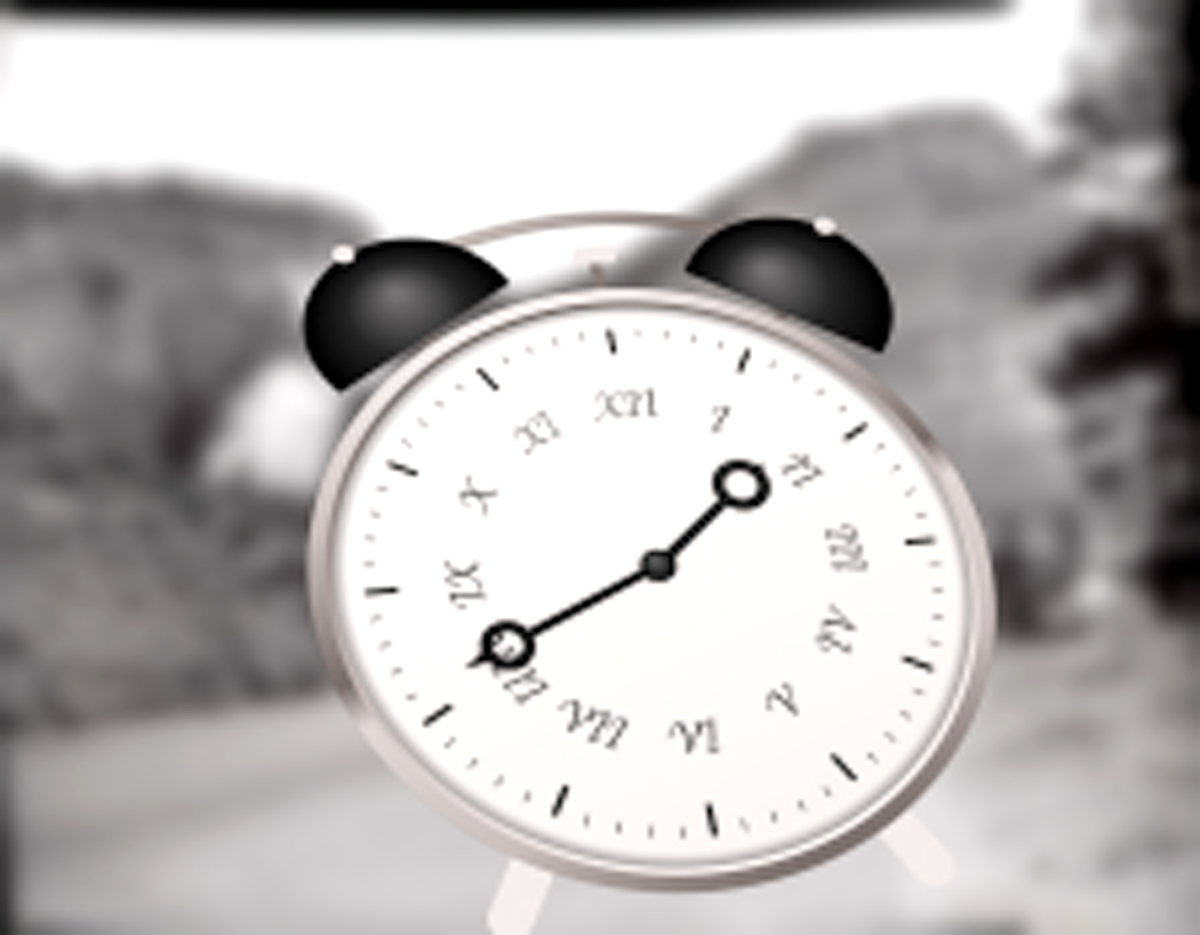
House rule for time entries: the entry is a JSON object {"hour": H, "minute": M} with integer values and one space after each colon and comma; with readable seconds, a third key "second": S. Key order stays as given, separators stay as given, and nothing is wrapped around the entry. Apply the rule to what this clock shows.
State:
{"hour": 1, "minute": 41}
